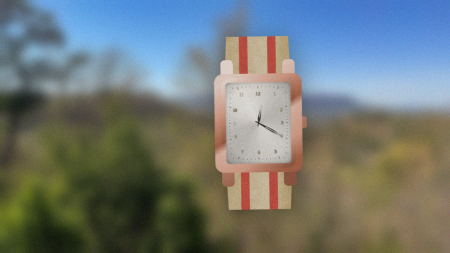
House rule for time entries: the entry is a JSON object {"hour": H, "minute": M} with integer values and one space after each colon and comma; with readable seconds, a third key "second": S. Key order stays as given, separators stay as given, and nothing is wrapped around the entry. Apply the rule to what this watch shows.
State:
{"hour": 12, "minute": 20}
